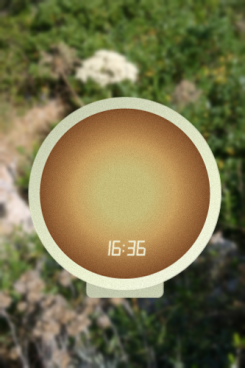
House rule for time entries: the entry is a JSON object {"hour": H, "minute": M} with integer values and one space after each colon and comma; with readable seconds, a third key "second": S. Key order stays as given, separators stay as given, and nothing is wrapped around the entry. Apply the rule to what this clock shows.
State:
{"hour": 16, "minute": 36}
